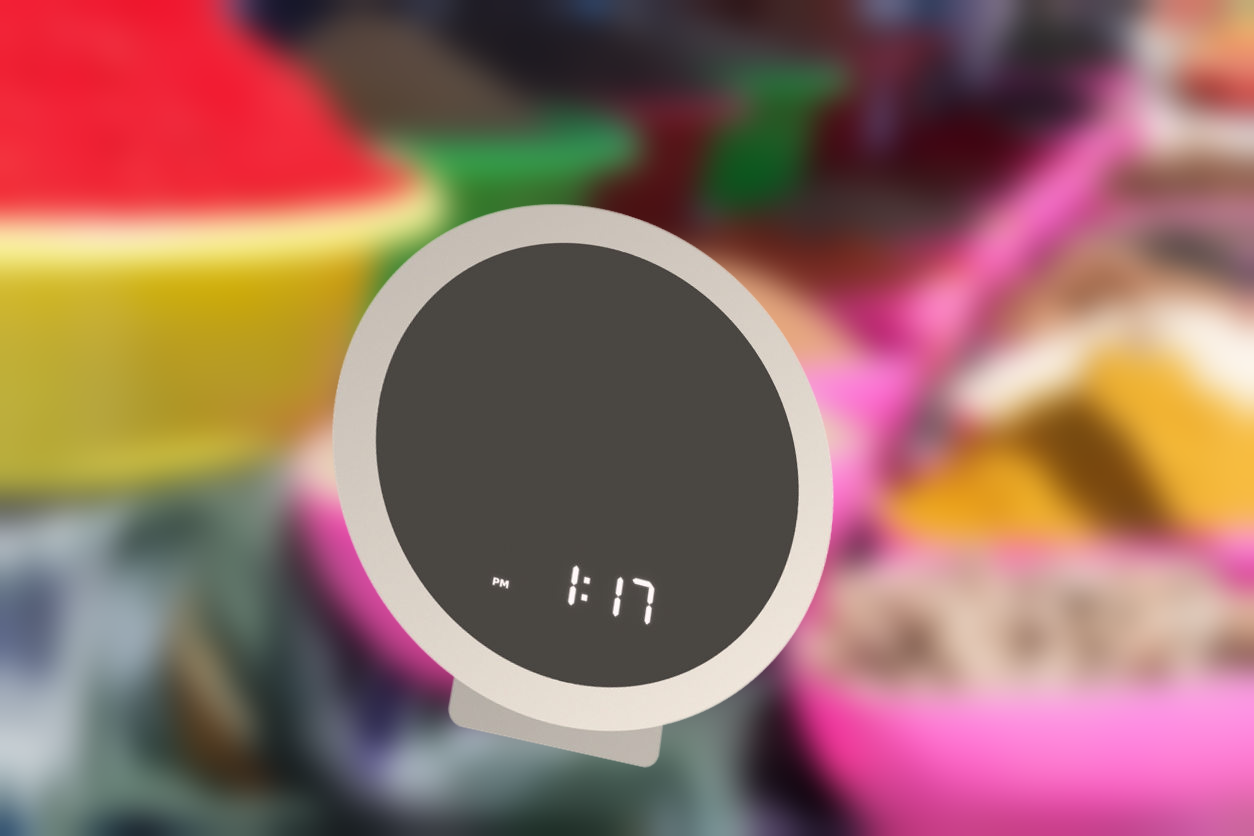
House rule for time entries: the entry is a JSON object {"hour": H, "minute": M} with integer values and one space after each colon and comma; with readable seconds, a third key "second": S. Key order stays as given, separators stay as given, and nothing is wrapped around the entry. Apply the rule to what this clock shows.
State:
{"hour": 1, "minute": 17}
